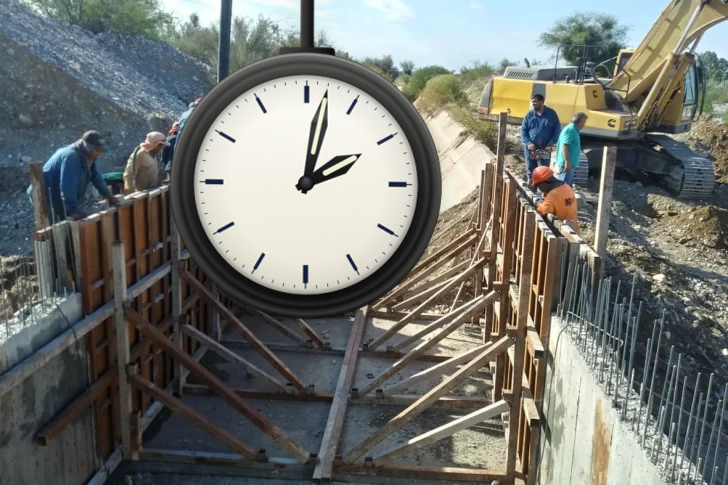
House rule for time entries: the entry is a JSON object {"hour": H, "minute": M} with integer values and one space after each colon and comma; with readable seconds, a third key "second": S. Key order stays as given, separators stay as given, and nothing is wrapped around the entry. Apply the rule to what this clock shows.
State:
{"hour": 2, "minute": 2}
